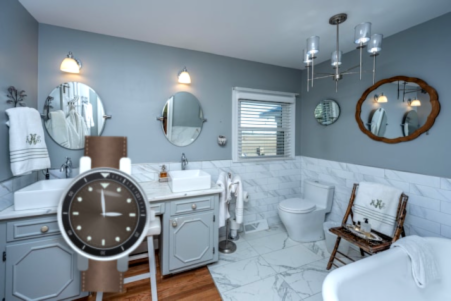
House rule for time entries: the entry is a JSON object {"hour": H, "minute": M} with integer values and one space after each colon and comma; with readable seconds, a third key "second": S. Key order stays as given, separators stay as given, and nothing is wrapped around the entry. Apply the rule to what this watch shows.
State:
{"hour": 2, "minute": 59}
